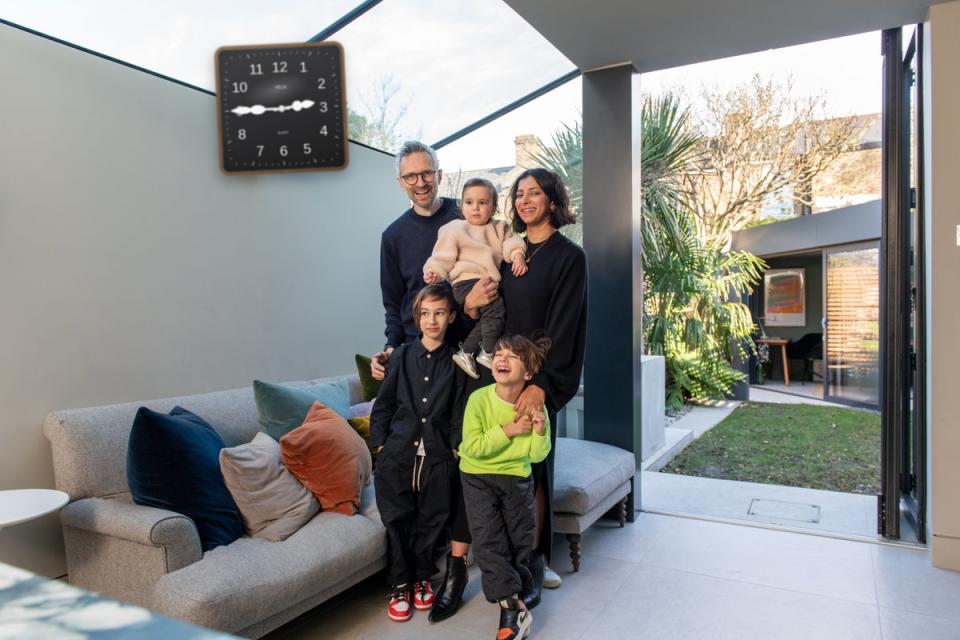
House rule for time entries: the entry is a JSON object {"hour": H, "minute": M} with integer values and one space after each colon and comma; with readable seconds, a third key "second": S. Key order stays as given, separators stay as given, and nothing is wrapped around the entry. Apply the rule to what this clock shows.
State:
{"hour": 2, "minute": 45}
